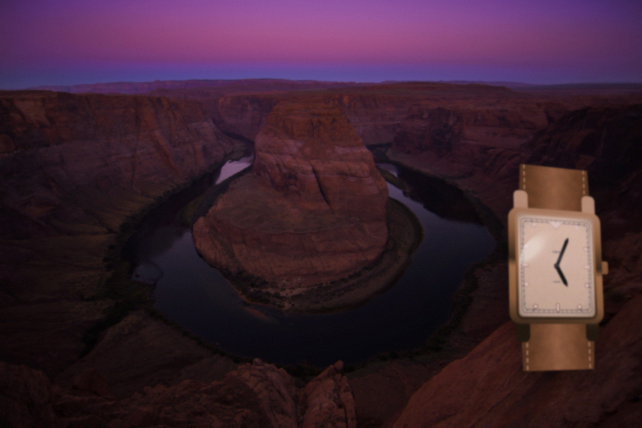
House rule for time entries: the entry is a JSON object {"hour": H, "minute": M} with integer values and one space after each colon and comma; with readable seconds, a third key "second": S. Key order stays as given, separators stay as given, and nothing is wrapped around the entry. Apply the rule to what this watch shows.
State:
{"hour": 5, "minute": 4}
